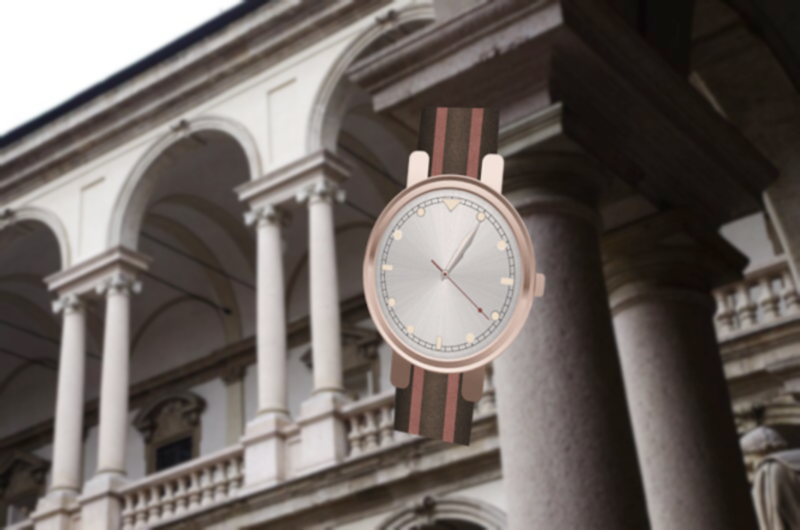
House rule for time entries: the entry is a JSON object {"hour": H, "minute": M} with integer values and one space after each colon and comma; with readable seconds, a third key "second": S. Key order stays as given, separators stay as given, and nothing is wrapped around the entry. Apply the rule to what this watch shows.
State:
{"hour": 1, "minute": 5, "second": 21}
